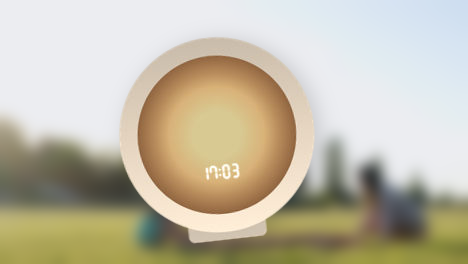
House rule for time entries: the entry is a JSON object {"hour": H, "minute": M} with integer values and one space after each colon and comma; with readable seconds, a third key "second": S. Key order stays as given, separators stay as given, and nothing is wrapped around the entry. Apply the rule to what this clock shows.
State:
{"hour": 17, "minute": 3}
